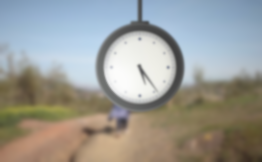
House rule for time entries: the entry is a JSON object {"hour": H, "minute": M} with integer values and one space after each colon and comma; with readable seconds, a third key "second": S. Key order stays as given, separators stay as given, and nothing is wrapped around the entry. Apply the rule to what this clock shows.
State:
{"hour": 5, "minute": 24}
